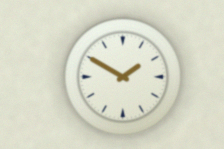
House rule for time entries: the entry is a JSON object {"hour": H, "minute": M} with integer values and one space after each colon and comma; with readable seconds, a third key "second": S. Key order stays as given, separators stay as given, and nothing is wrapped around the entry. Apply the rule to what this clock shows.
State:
{"hour": 1, "minute": 50}
